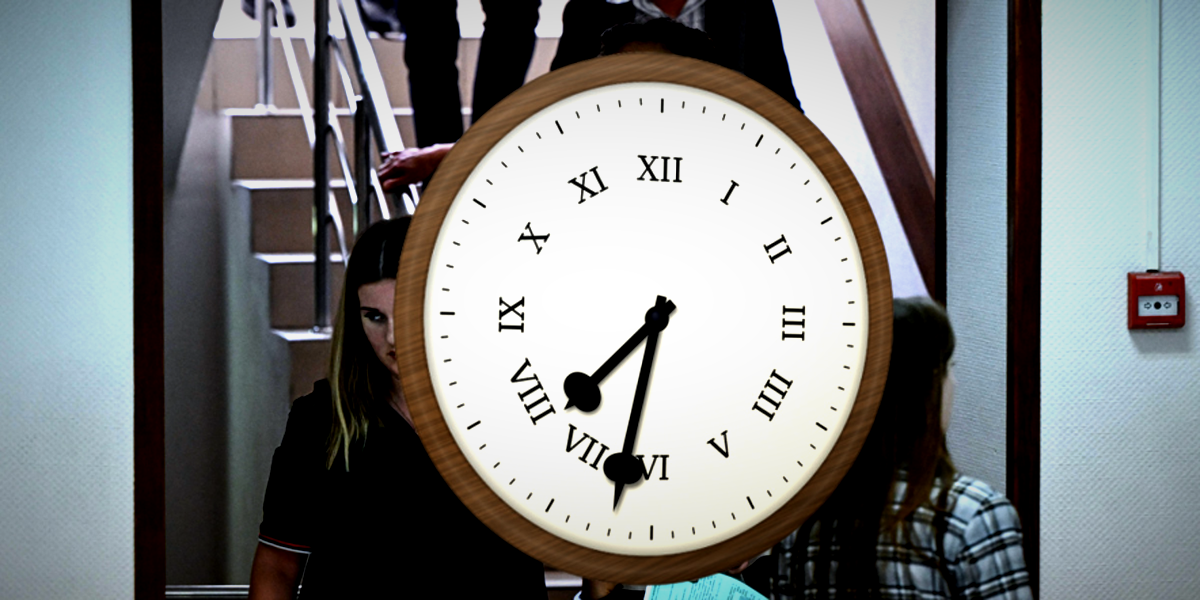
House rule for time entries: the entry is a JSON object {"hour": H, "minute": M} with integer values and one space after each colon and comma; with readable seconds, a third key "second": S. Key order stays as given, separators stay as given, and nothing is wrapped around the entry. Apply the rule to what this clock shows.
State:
{"hour": 7, "minute": 32}
